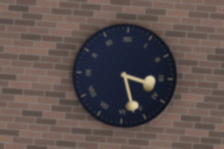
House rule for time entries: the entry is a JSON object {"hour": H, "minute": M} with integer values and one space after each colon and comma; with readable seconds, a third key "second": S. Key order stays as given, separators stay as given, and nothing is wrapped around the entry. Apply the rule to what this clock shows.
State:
{"hour": 3, "minute": 27}
